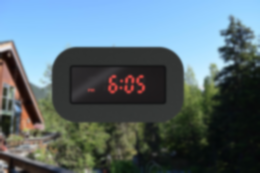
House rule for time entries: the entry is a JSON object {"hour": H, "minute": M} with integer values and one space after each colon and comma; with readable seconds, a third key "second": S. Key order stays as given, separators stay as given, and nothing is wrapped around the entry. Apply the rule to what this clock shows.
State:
{"hour": 6, "minute": 5}
